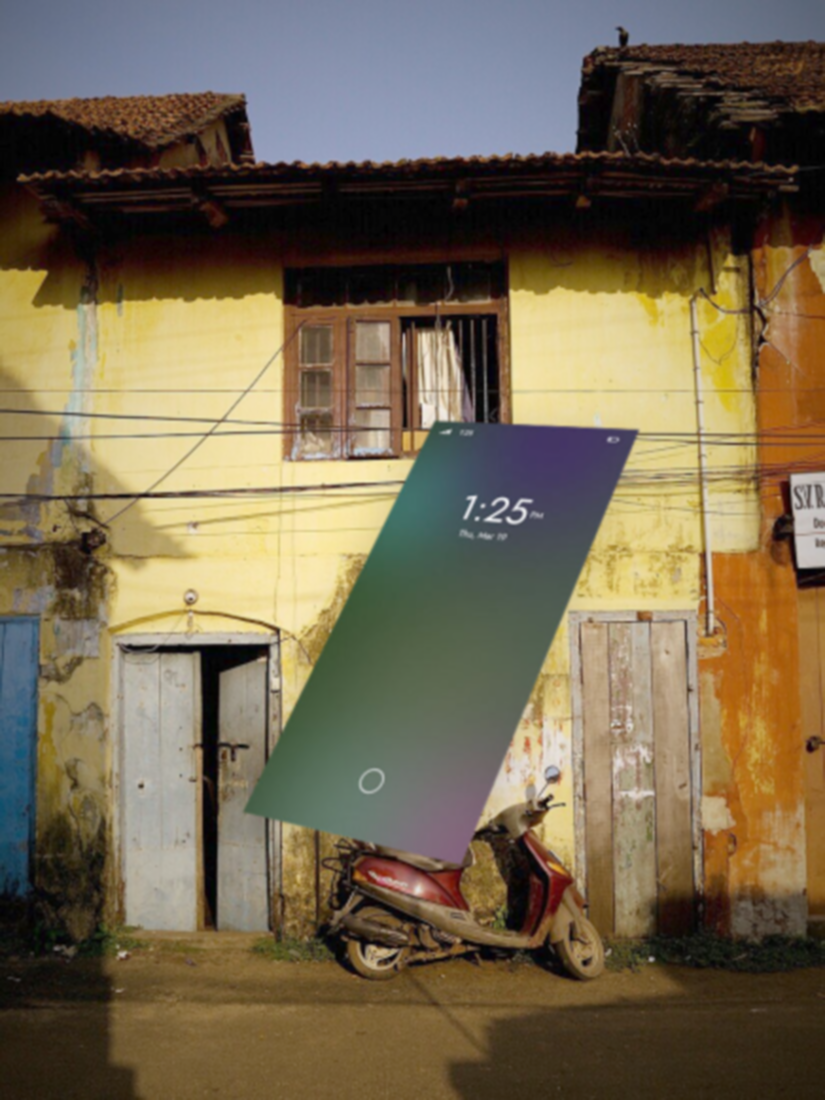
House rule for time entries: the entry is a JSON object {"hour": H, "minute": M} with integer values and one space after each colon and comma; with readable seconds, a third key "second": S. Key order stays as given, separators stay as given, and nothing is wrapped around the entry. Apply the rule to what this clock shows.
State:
{"hour": 1, "minute": 25}
